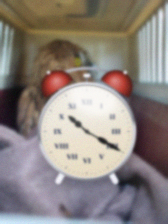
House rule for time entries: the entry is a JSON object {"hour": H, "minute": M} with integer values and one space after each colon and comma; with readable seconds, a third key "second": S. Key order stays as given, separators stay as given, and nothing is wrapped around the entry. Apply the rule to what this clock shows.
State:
{"hour": 10, "minute": 20}
